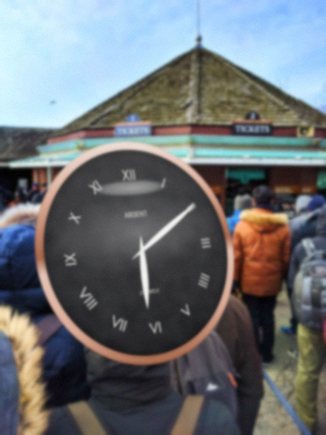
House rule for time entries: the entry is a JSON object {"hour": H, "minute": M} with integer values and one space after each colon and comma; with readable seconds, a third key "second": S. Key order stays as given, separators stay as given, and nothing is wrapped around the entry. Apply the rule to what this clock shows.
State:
{"hour": 6, "minute": 10}
